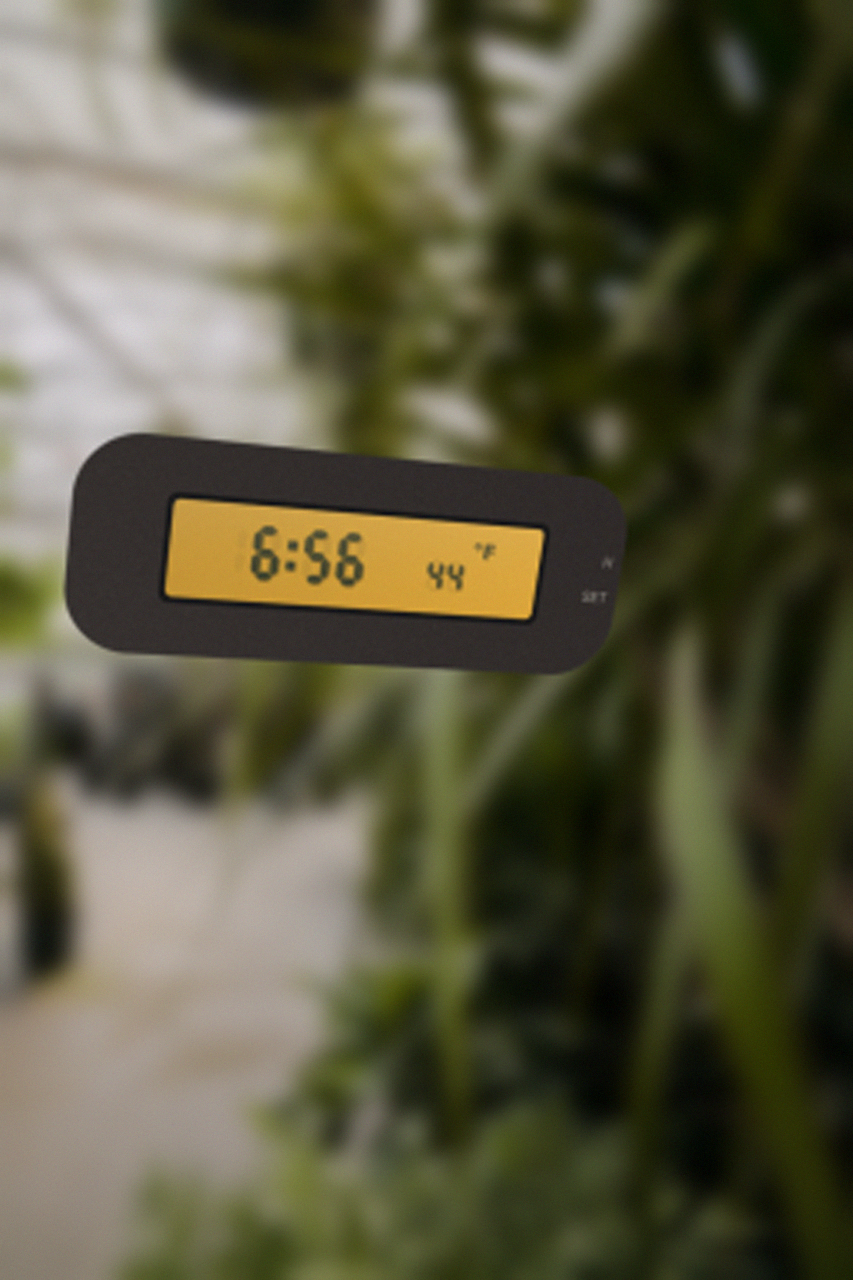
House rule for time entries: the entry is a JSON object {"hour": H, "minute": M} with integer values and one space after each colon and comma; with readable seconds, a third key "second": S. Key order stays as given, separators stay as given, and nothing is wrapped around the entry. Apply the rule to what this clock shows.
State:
{"hour": 6, "minute": 56}
